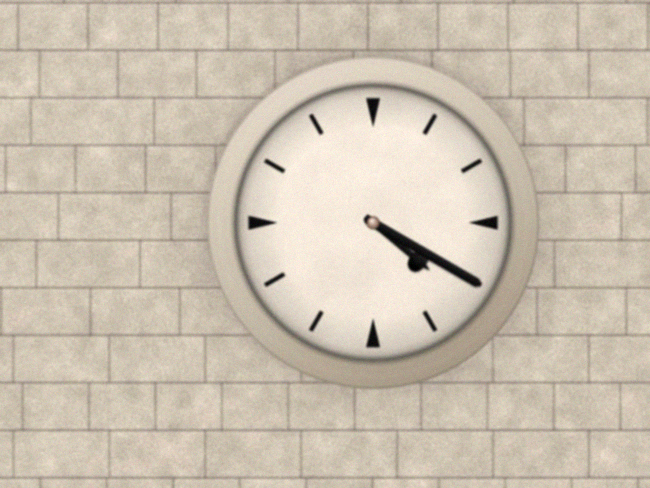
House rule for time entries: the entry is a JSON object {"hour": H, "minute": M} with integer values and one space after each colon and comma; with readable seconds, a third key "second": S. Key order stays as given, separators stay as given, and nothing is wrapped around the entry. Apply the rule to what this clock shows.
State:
{"hour": 4, "minute": 20}
